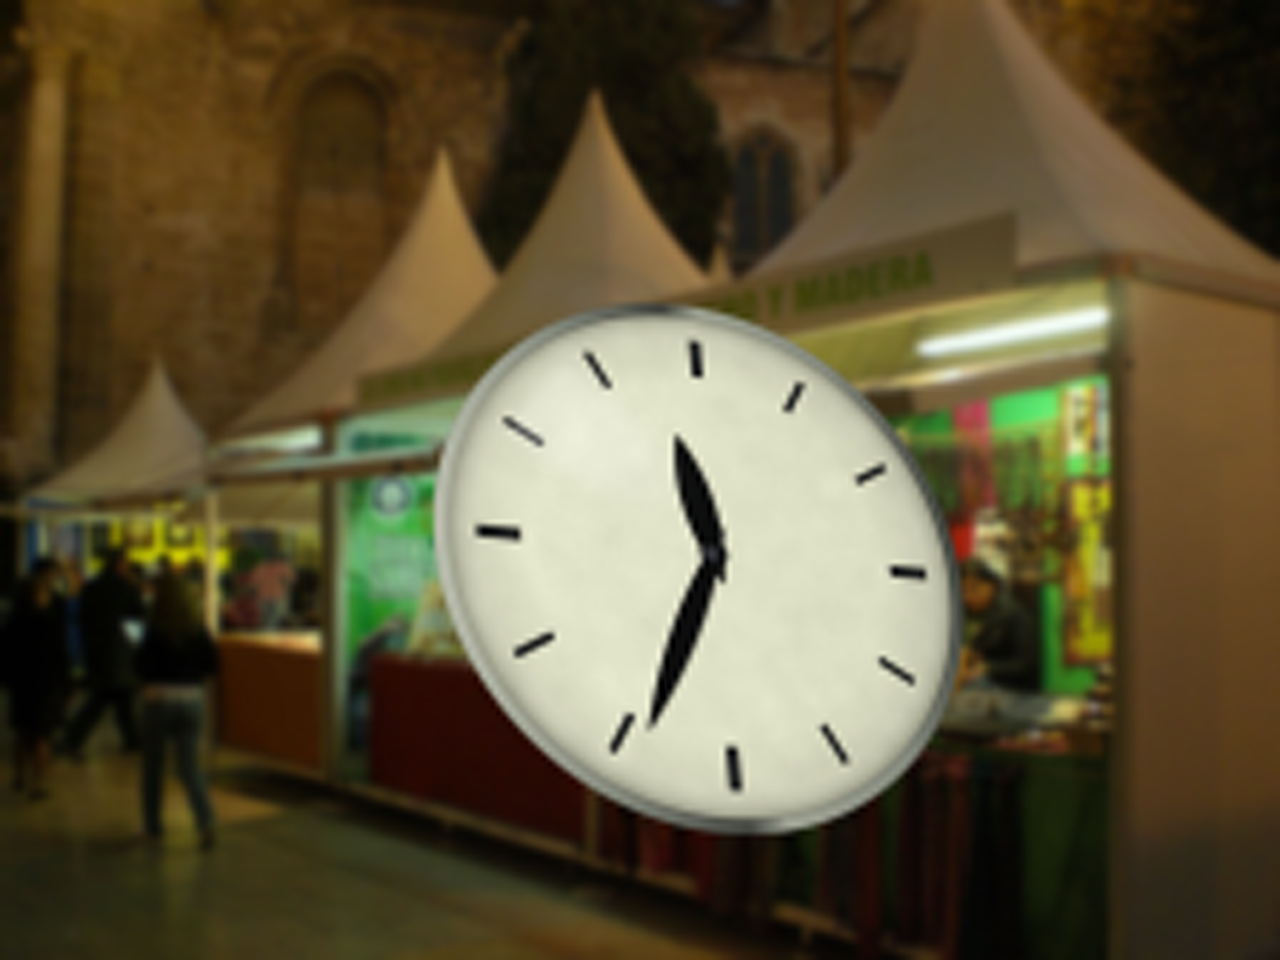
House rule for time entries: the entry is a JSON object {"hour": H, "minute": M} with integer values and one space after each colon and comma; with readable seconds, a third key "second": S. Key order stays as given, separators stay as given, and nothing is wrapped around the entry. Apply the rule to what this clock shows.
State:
{"hour": 11, "minute": 34}
